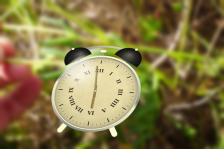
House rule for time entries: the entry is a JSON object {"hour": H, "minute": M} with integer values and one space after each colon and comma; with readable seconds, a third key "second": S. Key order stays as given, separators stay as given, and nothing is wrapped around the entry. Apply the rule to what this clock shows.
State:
{"hour": 5, "minute": 59}
